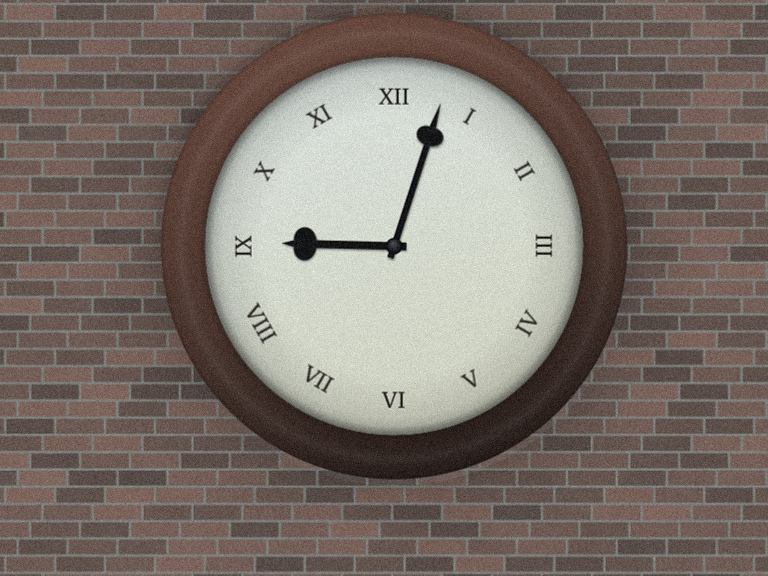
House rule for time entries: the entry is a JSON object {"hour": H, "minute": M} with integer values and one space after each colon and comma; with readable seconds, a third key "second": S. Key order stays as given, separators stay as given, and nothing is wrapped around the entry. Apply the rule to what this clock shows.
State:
{"hour": 9, "minute": 3}
